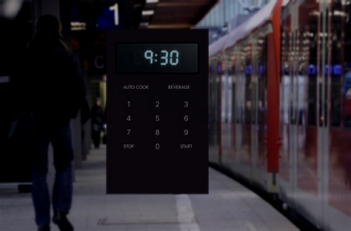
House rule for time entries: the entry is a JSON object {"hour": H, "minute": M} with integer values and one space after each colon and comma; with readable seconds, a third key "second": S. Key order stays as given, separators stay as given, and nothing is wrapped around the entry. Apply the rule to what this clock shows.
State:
{"hour": 9, "minute": 30}
